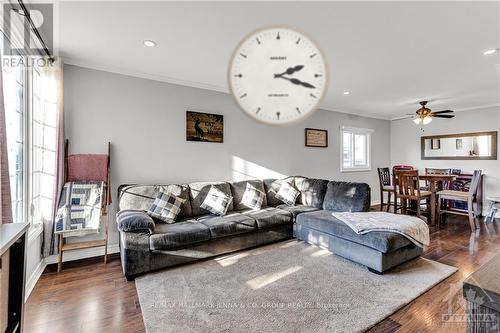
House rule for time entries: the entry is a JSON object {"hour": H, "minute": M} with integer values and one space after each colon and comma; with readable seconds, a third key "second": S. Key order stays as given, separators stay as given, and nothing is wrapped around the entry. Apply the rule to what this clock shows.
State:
{"hour": 2, "minute": 18}
